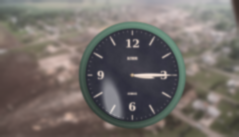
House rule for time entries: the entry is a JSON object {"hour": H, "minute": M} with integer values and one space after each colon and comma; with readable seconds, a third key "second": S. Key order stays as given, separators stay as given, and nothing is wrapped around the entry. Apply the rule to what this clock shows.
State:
{"hour": 3, "minute": 15}
